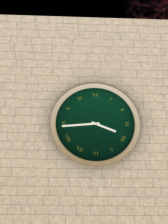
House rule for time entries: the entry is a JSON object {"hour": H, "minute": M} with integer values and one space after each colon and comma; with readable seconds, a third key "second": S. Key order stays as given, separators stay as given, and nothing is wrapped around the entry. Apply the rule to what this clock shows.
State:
{"hour": 3, "minute": 44}
